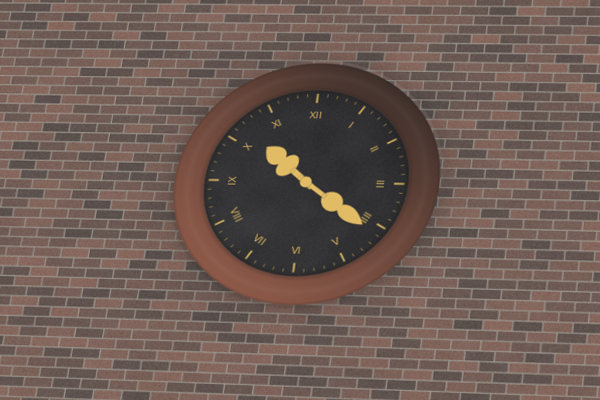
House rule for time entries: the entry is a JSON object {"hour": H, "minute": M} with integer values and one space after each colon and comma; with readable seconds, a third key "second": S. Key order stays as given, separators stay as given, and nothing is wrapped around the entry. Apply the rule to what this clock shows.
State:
{"hour": 10, "minute": 21}
